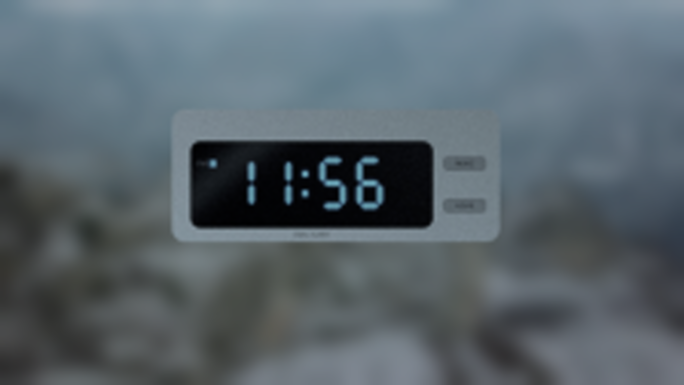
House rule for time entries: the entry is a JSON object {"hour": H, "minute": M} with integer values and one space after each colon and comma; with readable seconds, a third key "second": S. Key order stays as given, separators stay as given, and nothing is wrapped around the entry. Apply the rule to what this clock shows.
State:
{"hour": 11, "minute": 56}
